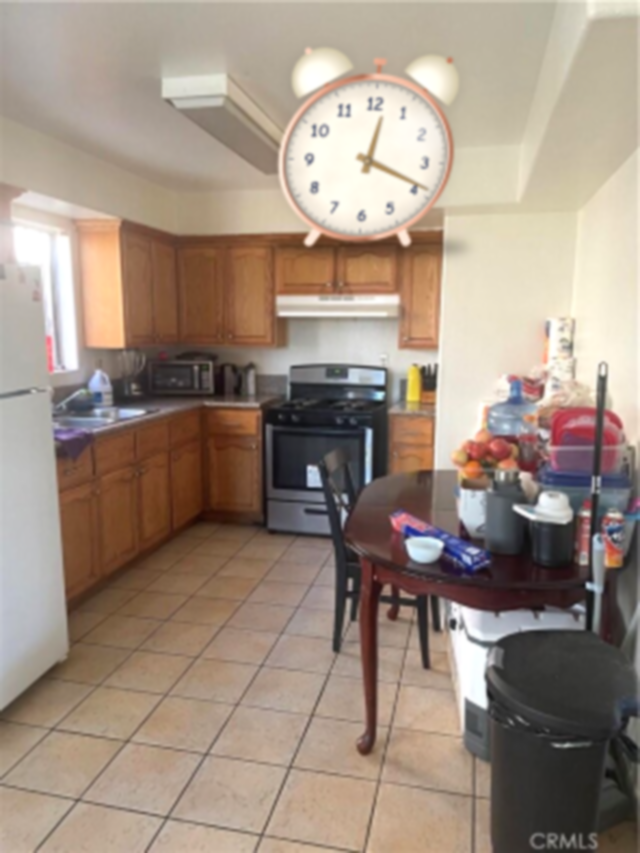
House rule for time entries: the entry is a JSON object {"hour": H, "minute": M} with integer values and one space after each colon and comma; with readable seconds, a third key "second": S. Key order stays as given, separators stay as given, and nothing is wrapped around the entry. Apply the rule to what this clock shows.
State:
{"hour": 12, "minute": 19}
